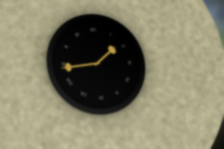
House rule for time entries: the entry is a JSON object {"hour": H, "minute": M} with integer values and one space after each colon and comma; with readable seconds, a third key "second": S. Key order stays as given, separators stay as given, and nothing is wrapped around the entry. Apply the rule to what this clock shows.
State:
{"hour": 1, "minute": 44}
